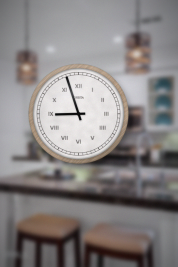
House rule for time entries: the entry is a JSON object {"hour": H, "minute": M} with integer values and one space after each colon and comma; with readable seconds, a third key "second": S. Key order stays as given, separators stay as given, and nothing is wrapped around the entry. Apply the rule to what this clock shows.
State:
{"hour": 8, "minute": 57}
